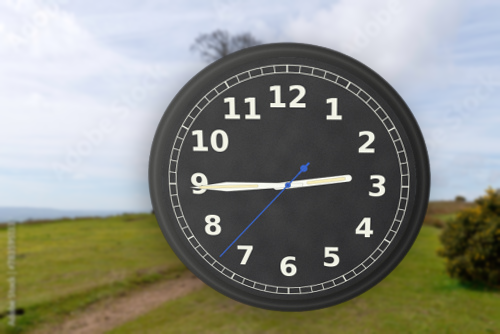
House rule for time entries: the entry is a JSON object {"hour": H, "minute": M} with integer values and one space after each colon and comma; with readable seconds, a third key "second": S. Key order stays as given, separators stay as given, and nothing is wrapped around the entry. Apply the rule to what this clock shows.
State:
{"hour": 2, "minute": 44, "second": 37}
